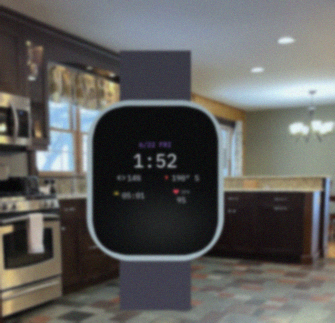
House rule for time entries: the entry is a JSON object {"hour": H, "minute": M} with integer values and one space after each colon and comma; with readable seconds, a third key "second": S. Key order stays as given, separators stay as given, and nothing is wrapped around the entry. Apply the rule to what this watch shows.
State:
{"hour": 1, "minute": 52}
